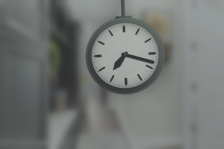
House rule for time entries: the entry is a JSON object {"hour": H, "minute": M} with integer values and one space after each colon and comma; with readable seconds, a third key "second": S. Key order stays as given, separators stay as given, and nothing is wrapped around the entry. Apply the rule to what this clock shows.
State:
{"hour": 7, "minute": 18}
